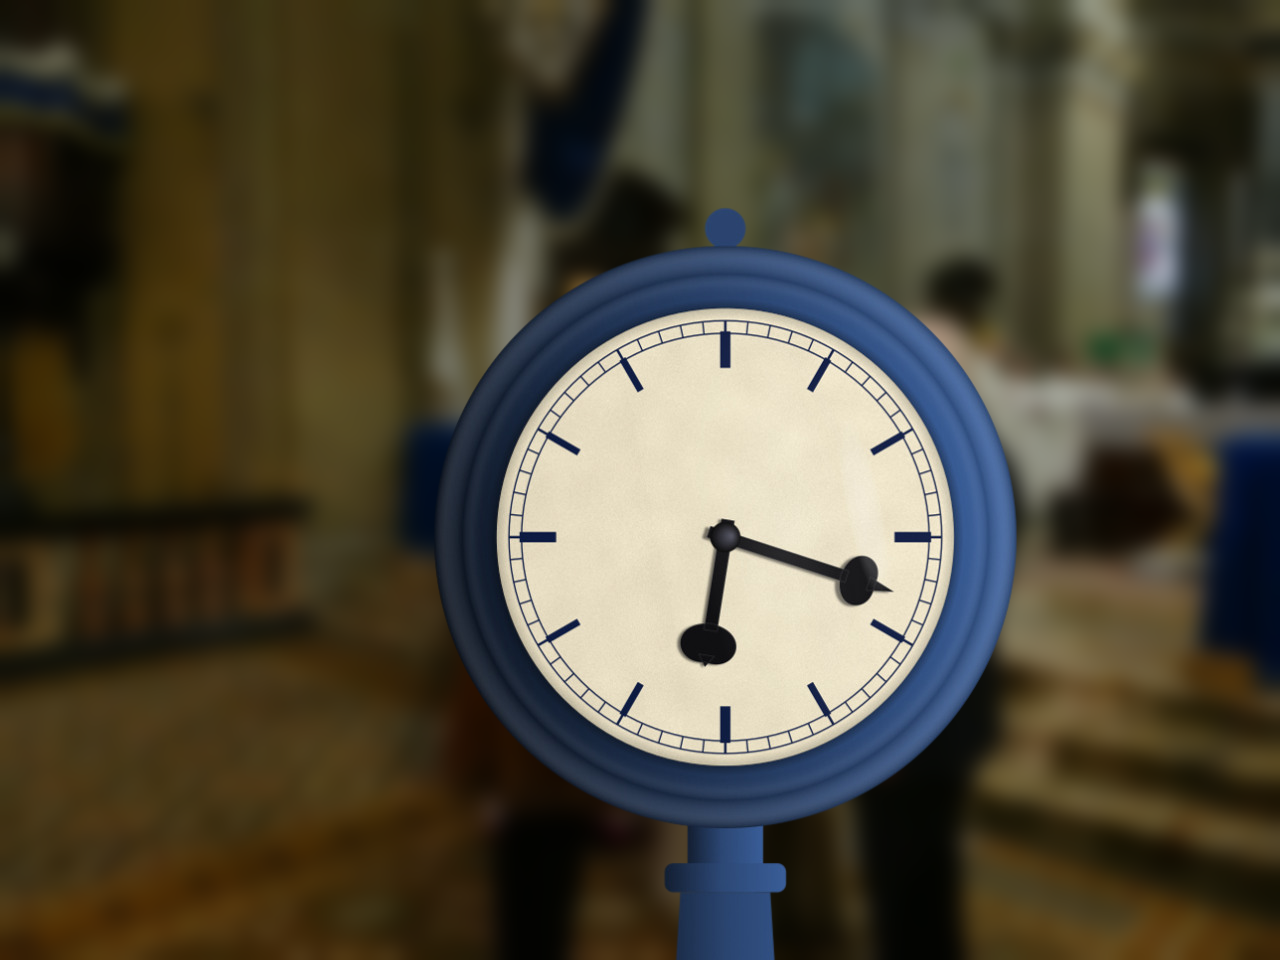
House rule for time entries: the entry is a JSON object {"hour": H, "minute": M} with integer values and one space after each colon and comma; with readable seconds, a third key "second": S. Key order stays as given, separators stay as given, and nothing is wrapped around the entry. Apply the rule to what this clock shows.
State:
{"hour": 6, "minute": 18}
